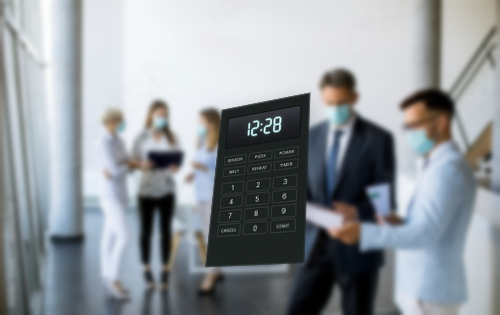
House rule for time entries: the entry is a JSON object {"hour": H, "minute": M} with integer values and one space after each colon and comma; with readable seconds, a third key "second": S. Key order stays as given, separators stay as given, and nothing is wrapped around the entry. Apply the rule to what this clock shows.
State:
{"hour": 12, "minute": 28}
